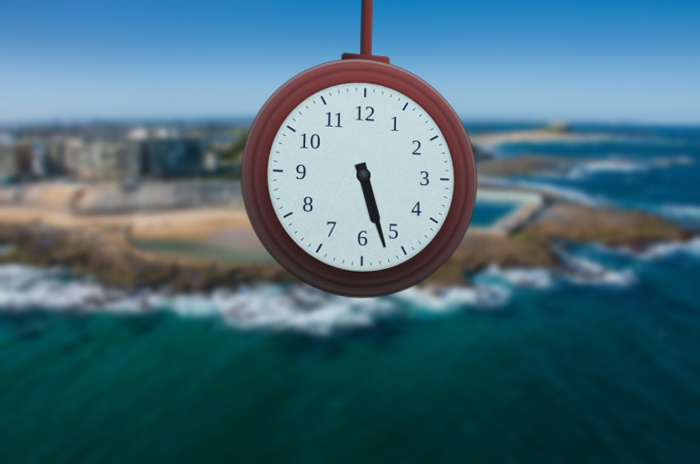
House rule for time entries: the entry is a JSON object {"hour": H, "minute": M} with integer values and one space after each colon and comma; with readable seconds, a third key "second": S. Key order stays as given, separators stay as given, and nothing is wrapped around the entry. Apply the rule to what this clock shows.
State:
{"hour": 5, "minute": 27}
